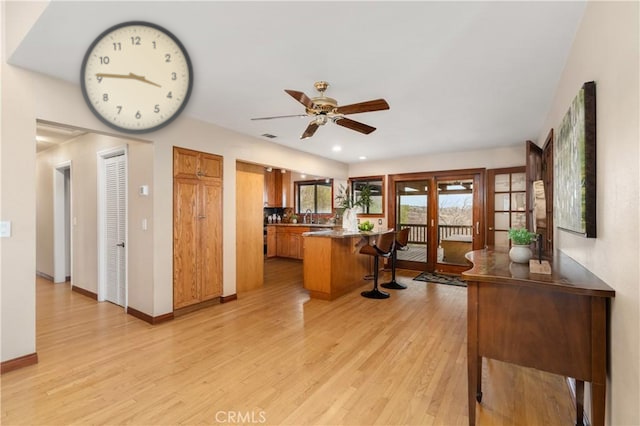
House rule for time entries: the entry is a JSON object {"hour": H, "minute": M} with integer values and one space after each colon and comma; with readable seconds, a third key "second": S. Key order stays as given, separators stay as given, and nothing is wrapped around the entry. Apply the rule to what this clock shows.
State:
{"hour": 3, "minute": 46}
